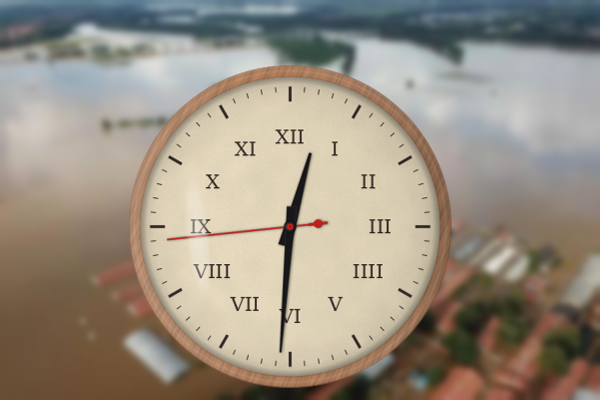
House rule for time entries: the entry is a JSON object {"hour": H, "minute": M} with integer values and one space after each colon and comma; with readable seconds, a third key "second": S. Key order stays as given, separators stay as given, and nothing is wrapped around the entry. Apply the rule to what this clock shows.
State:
{"hour": 12, "minute": 30, "second": 44}
